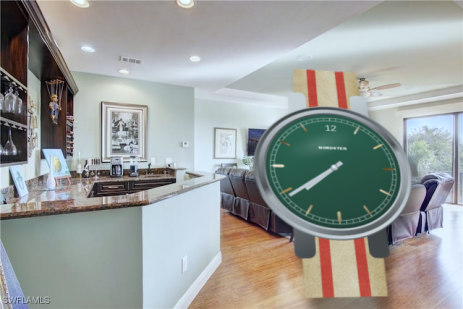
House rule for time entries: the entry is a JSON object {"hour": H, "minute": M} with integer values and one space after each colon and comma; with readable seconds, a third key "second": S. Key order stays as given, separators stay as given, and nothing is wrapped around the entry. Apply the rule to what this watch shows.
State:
{"hour": 7, "minute": 39}
